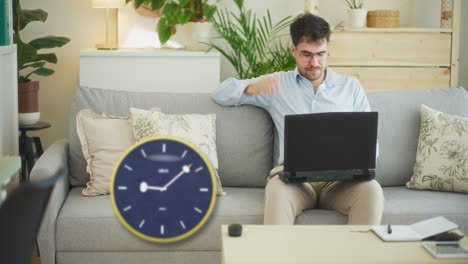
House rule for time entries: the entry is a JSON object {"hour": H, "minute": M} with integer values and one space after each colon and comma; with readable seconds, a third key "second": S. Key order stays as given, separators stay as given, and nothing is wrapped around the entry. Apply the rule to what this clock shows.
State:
{"hour": 9, "minute": 8}
